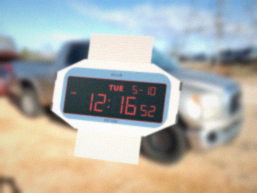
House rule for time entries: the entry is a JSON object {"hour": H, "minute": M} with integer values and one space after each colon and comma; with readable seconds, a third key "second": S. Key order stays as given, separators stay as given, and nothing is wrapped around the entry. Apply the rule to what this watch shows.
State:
{"hour": 12, "minute": 16, "second": 52}
